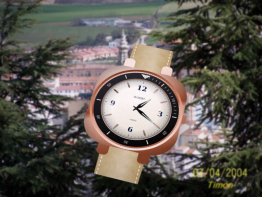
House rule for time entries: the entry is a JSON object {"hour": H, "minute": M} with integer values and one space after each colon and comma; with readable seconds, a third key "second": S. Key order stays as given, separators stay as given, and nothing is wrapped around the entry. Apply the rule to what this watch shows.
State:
{"hour": 1, "minute": 20}
